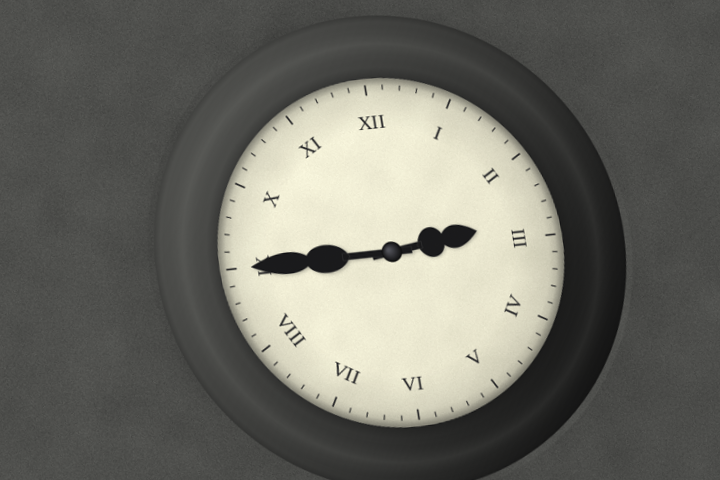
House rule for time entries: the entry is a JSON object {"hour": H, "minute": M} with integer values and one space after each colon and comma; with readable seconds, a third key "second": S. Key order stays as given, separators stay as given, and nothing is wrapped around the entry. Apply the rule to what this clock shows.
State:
{"hour": 2, "minute": 45}
